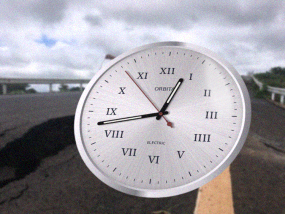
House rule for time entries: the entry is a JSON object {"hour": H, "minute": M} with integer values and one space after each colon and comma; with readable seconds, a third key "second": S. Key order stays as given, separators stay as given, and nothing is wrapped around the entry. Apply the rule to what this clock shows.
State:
{"hour": 12, "minute": 42, "second": 53}
